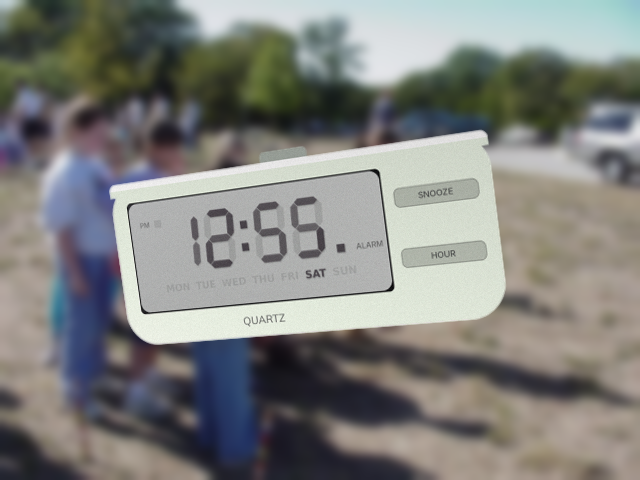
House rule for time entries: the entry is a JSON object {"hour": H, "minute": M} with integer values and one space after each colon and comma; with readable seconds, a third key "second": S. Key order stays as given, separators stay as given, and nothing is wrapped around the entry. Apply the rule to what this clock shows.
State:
{"hour": 12, "minute": 55}
